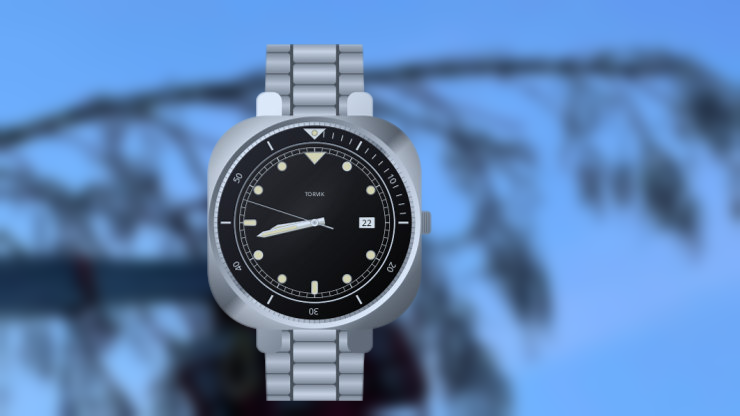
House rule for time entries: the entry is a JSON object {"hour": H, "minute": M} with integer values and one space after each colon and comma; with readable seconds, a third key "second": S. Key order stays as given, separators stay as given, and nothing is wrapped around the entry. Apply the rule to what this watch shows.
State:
{"hour": 8, "minute": 42, "second": 48}
